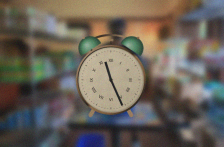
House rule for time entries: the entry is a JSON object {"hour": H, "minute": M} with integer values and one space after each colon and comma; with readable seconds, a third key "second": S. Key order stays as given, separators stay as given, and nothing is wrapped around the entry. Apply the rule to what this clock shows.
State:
{"hour": 11, "minute": 26}
